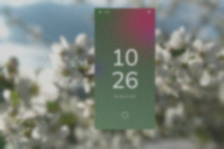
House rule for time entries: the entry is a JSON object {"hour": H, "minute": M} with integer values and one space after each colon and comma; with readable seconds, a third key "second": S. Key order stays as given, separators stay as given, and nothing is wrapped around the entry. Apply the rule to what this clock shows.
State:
{"hour": 10, "minute": 26}
